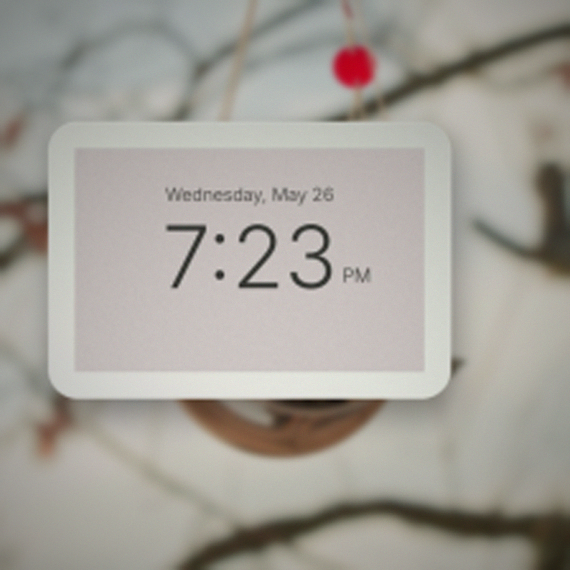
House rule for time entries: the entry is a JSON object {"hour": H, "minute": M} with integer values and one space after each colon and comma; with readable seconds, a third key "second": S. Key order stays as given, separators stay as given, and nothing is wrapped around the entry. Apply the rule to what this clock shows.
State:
{"hour": 7, "minute": 23}
